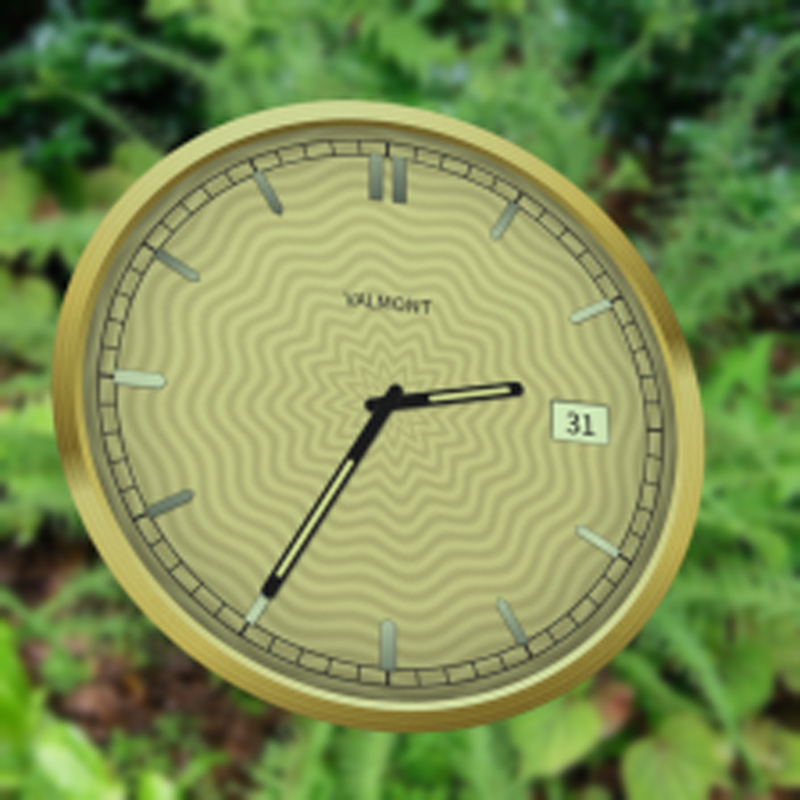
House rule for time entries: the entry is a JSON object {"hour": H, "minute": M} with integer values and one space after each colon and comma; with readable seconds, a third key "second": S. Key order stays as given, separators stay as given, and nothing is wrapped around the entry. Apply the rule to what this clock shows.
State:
{"hour": 2, "minute": 35}
